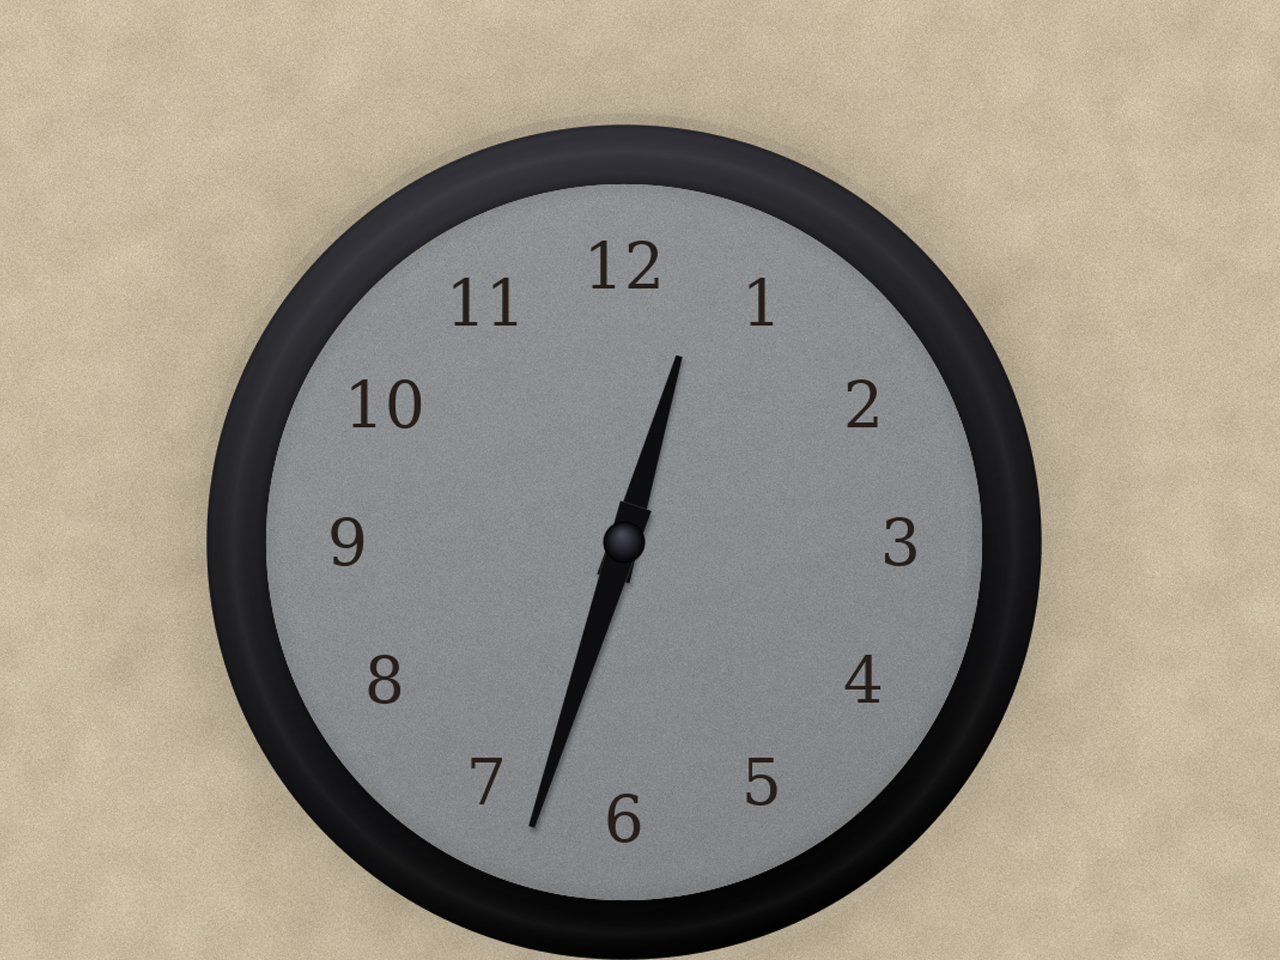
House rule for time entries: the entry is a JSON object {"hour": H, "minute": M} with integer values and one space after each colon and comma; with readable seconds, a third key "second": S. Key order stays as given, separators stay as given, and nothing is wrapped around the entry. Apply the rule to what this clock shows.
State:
{"hour": 12, "minute": 33}
